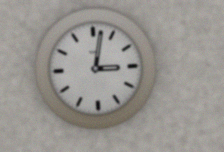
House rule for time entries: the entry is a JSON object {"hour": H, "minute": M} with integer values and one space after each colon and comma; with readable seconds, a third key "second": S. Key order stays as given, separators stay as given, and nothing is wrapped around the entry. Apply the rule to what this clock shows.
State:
{"hour": 3, "minute": 2}
